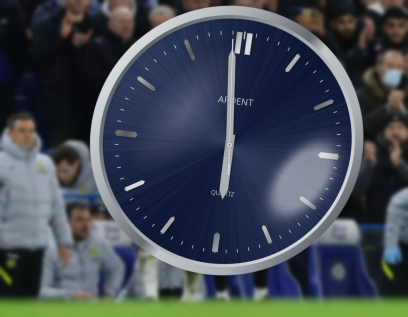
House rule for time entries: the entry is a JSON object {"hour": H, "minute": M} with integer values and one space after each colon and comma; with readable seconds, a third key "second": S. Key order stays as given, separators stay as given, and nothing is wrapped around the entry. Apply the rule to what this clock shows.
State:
{"hour": 5, "minute": 58, "second": 59}
